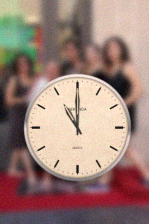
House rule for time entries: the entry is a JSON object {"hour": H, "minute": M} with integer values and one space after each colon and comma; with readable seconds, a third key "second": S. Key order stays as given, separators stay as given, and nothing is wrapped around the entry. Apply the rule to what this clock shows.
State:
{"hour": 11, "minute": 0}
